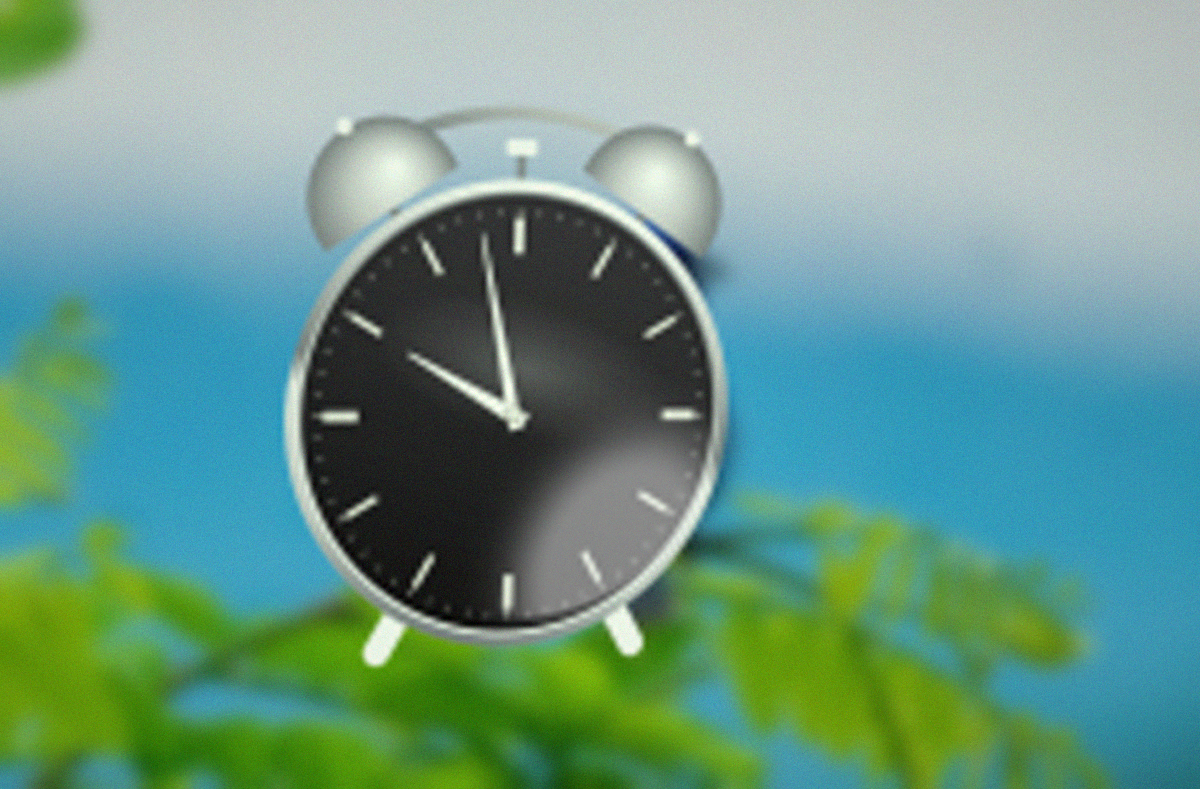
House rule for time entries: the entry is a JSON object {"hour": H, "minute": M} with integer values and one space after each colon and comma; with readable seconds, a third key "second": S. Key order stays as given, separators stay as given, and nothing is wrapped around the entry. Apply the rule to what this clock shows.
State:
{"hour": 9, "minute": 58}
